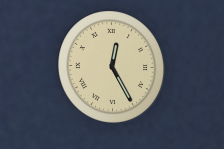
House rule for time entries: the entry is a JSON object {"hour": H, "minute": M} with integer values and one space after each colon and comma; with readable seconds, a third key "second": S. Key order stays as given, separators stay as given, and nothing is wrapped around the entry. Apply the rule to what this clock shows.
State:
{"hour": 12, "minute": 25}
